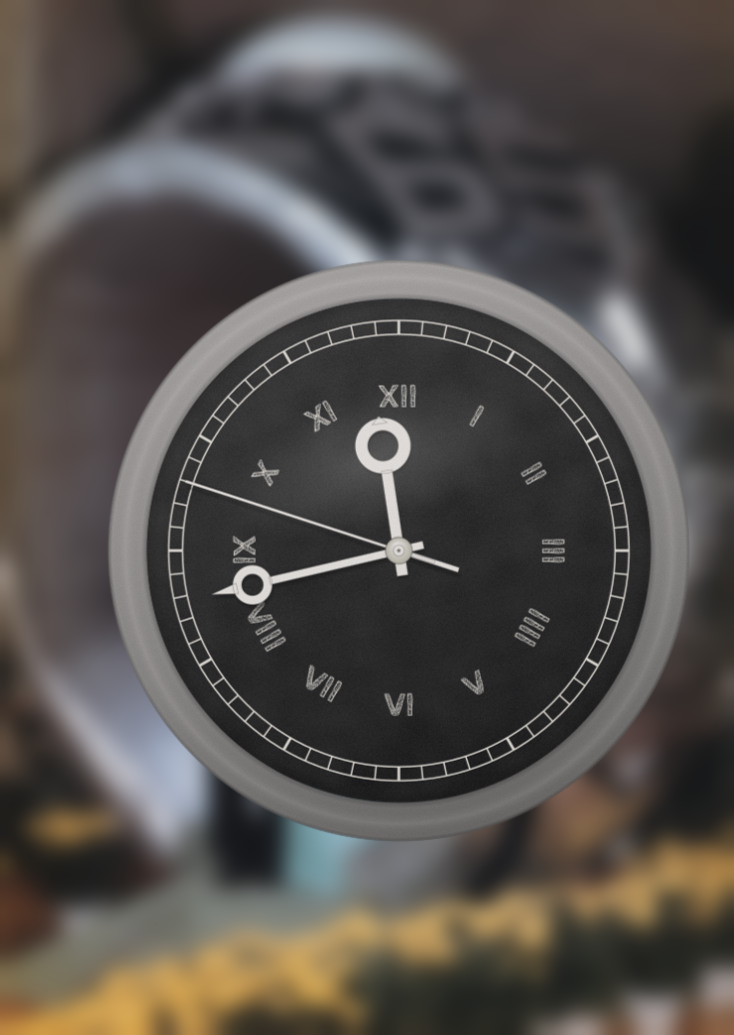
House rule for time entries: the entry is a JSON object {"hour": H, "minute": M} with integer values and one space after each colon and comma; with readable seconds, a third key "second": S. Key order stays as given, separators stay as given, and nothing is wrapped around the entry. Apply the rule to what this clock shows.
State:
{"hour": 11, "minute": 42, "second": 48}
